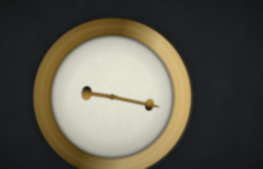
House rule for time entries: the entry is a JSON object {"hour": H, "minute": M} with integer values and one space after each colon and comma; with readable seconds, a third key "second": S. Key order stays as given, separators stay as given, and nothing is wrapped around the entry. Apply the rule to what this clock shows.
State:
{"hour": 9, "minute": 17}
